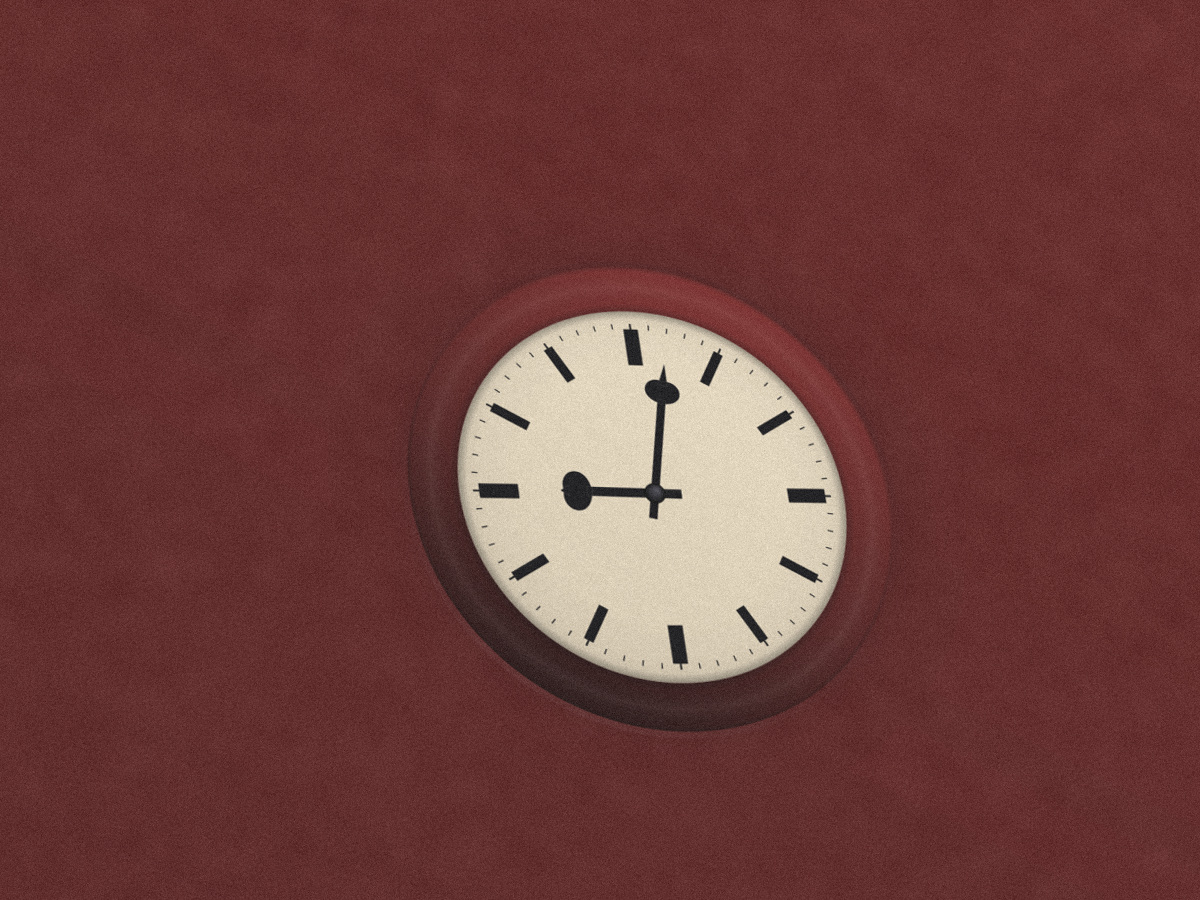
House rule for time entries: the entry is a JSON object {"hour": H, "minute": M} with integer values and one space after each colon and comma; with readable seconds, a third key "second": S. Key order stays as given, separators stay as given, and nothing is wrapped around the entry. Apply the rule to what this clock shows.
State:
{"hour": 9, "minute": 2}
